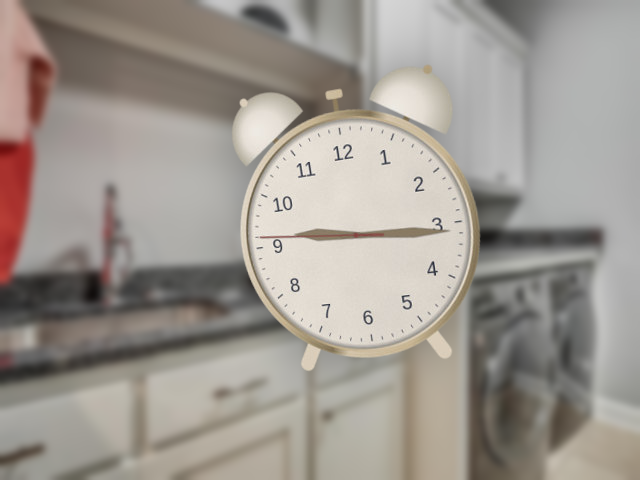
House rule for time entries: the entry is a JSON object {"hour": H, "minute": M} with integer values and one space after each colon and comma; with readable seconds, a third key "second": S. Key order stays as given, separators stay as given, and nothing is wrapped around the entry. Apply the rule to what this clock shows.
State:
{"hour": 9, "minute": 15, "second": 46}
